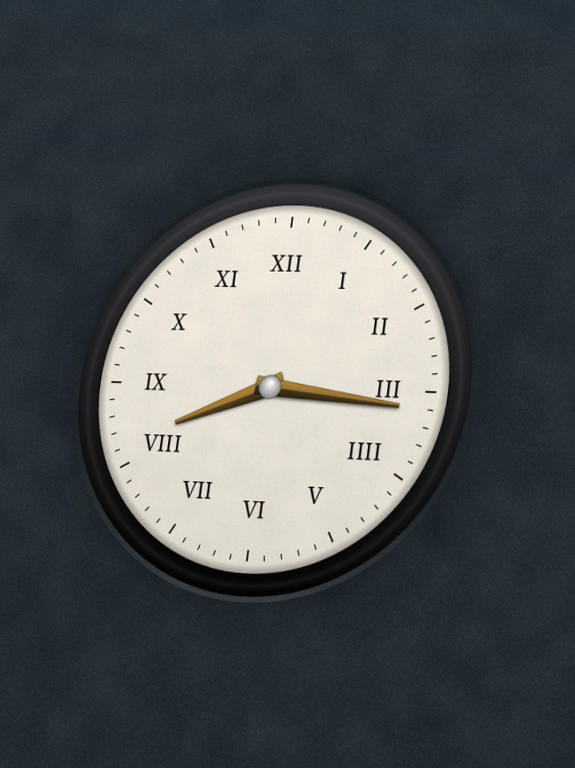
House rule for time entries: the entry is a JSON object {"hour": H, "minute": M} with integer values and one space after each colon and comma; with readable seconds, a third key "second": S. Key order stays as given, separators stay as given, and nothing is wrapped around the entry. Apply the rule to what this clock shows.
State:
{"hour": 8, "minute": 16}
